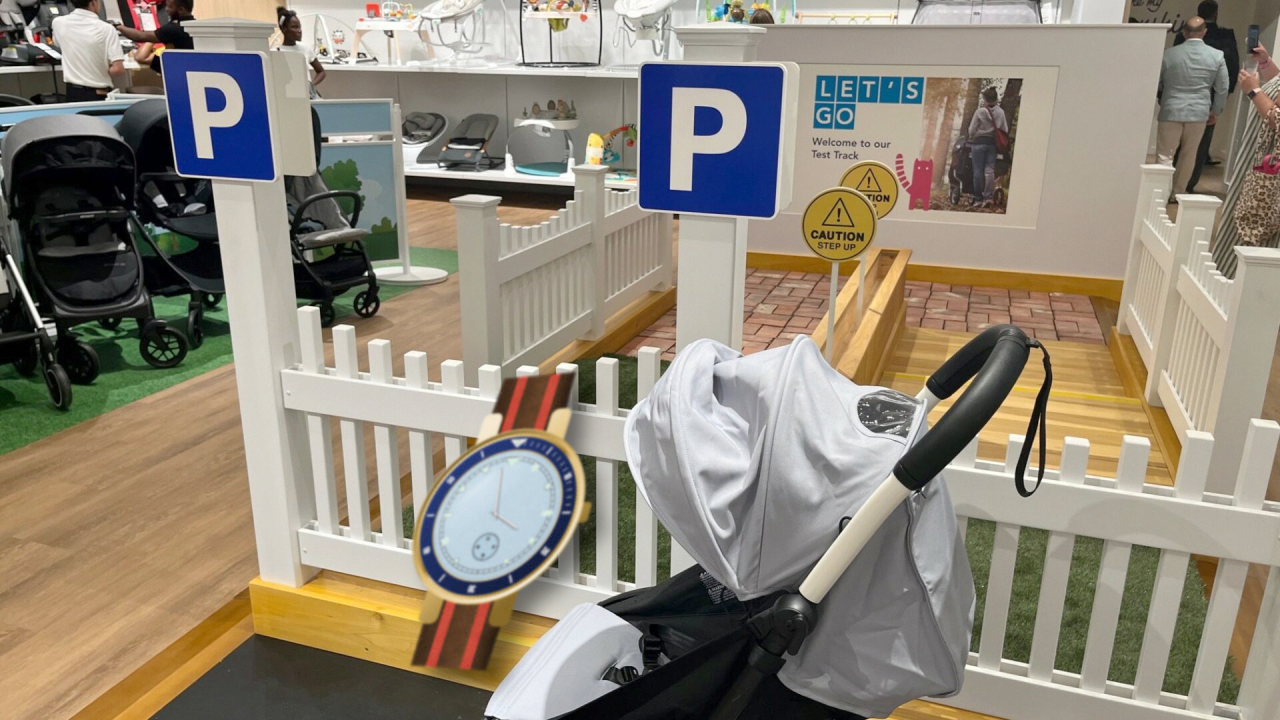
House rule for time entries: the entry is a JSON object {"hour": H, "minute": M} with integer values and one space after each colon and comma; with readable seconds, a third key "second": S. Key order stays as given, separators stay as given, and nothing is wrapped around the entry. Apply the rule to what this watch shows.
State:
{"hour": 3, "minute": 58}
